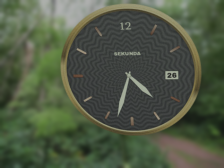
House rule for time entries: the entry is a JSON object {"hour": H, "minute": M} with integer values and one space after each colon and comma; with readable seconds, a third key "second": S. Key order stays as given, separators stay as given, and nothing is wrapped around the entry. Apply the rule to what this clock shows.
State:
{"hour": 4, "minute": 33}
